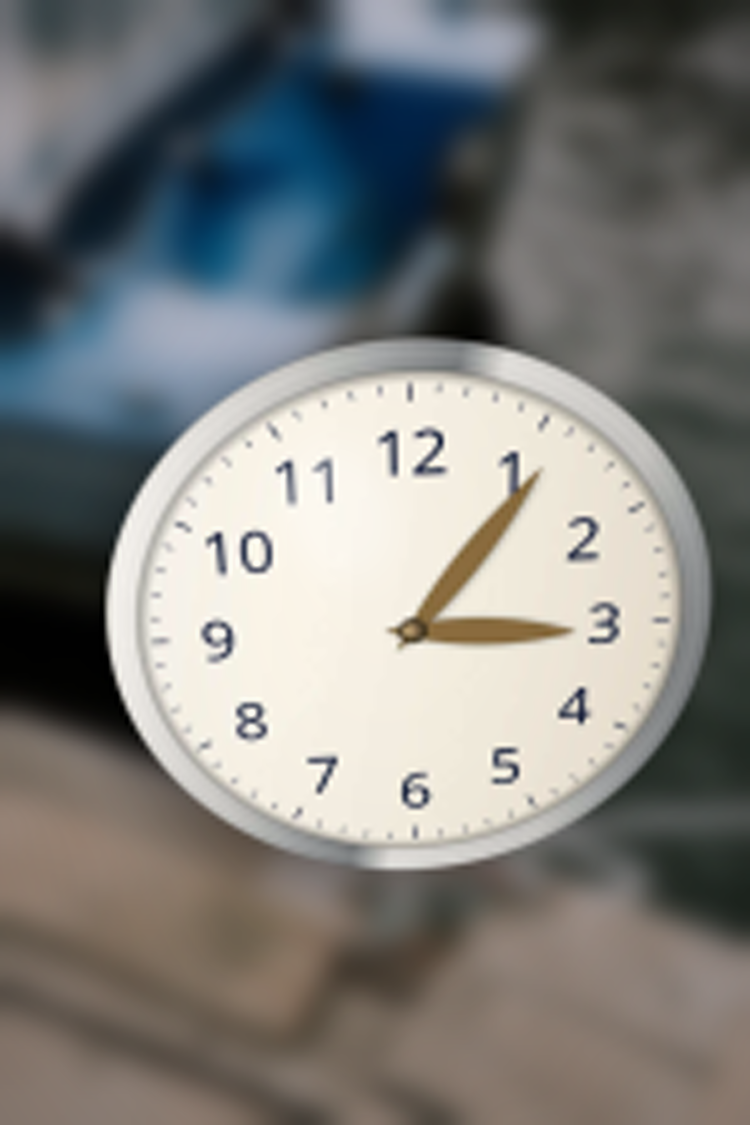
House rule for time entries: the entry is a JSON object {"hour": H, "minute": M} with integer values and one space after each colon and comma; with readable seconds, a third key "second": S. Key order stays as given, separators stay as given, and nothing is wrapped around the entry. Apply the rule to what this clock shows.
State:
{"hour": 3, "minute": 6}
